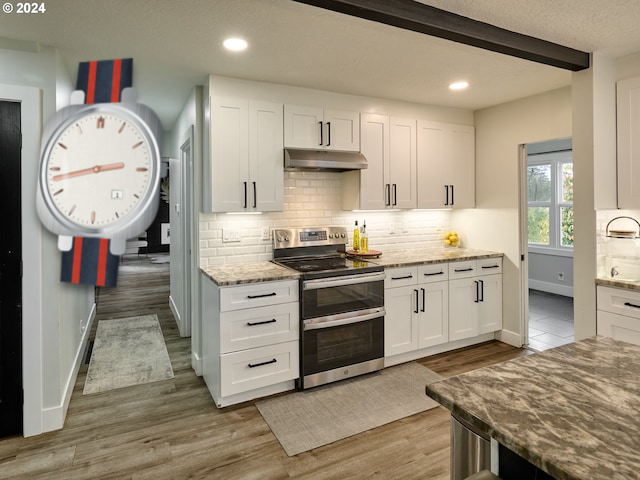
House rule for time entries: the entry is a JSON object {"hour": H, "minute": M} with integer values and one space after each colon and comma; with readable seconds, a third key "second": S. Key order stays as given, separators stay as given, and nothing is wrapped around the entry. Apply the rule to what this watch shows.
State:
{"hour": 2, "minute": 43}
